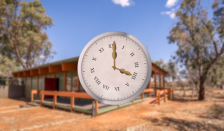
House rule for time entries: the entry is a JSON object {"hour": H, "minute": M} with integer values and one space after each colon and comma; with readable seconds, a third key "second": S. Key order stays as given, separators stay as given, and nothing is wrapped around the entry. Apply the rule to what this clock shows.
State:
{"hour": 4, "minute": 1}
